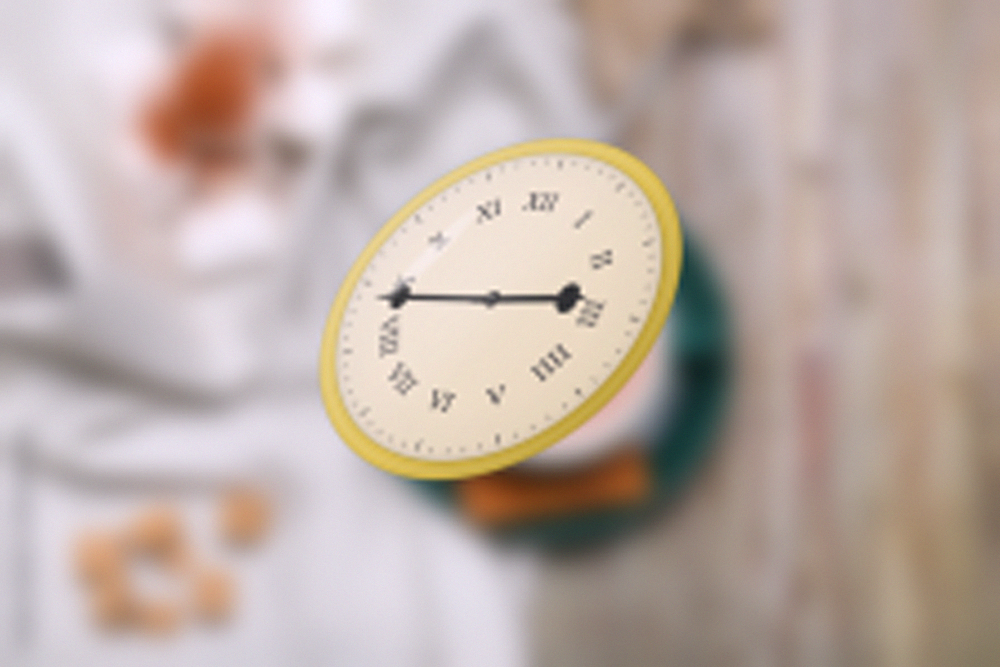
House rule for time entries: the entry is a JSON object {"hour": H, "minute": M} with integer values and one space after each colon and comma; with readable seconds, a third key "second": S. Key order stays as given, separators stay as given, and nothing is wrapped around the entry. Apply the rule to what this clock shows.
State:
{"hour": 2, "minute": 44}
